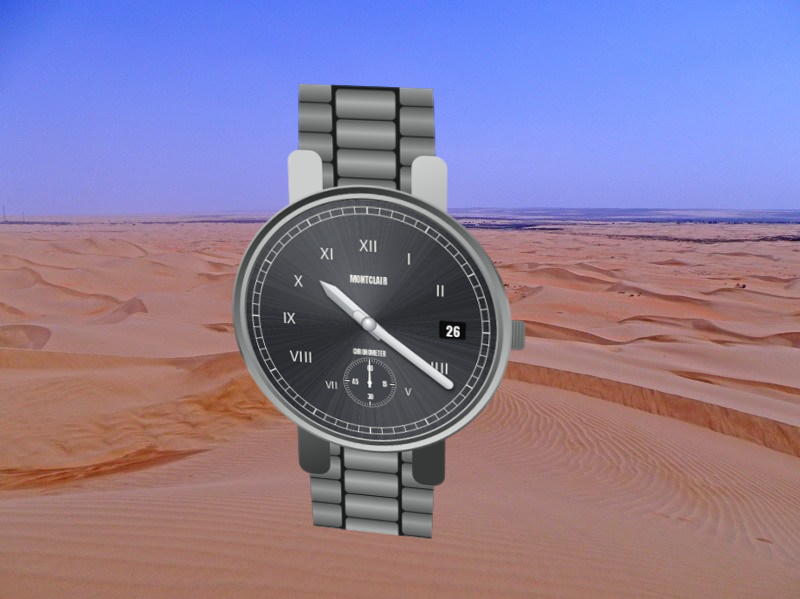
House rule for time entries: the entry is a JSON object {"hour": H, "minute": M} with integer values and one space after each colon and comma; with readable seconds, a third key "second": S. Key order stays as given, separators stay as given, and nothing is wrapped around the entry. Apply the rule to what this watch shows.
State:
{"hour": 10, "minute": 21}
